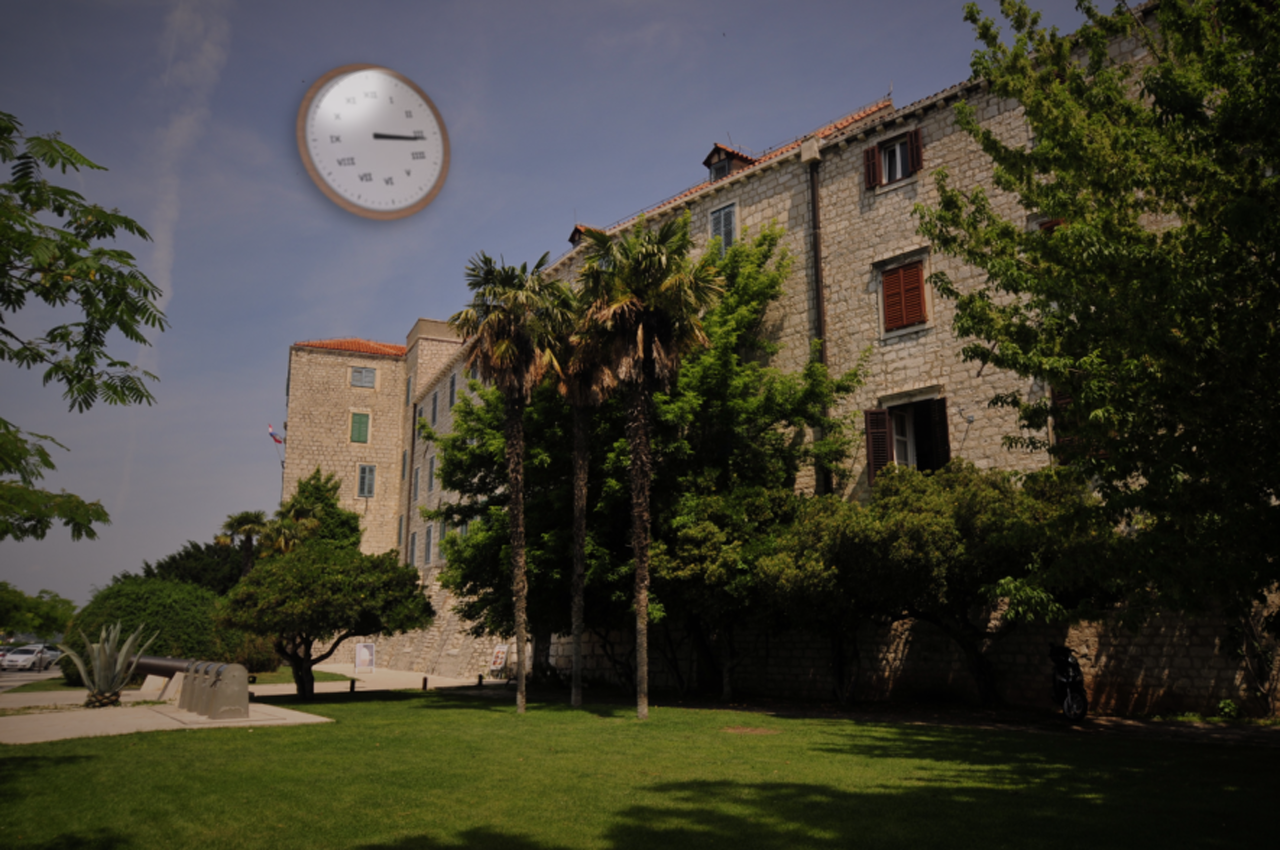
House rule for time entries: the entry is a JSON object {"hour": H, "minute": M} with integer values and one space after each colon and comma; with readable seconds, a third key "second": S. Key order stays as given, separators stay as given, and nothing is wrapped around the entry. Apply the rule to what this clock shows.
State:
{"hour": 3, "minute": 16}
